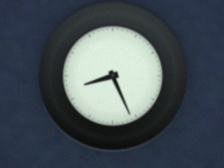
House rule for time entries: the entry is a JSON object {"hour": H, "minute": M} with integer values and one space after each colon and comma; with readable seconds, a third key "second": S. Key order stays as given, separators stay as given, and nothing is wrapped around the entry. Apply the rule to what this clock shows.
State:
{"hour": 8, "minute": 26}
